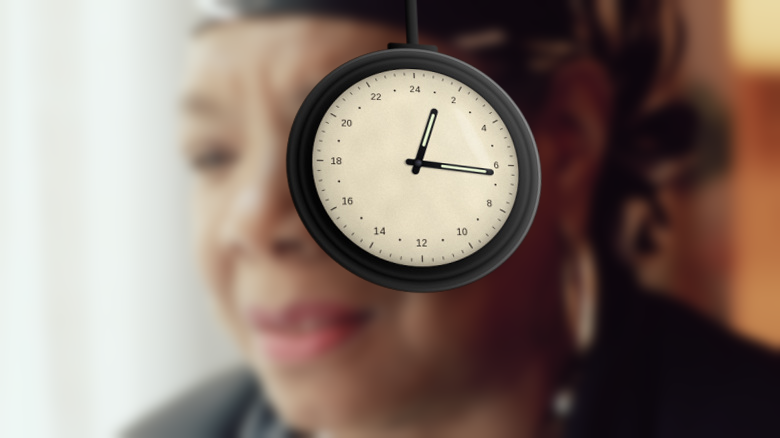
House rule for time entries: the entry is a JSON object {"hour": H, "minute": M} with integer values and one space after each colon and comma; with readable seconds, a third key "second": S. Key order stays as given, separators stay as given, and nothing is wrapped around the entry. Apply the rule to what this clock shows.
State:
{"hour": 1, "minute": 16}
